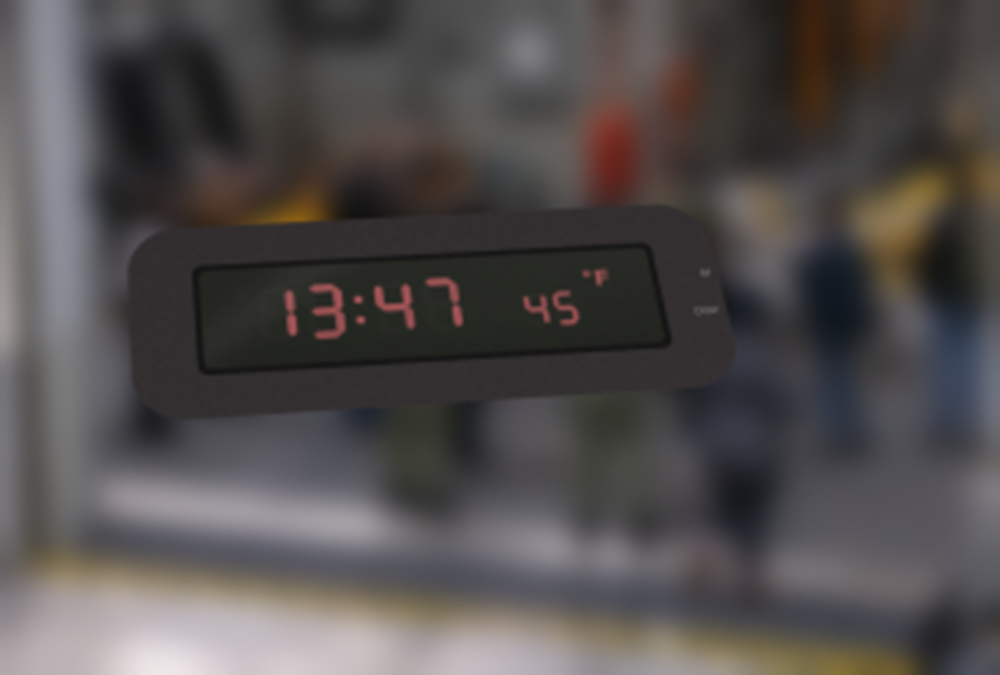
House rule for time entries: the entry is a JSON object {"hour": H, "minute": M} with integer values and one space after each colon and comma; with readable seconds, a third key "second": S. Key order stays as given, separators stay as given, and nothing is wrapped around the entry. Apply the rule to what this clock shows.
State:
{"hour": 13, "minute": 47}
